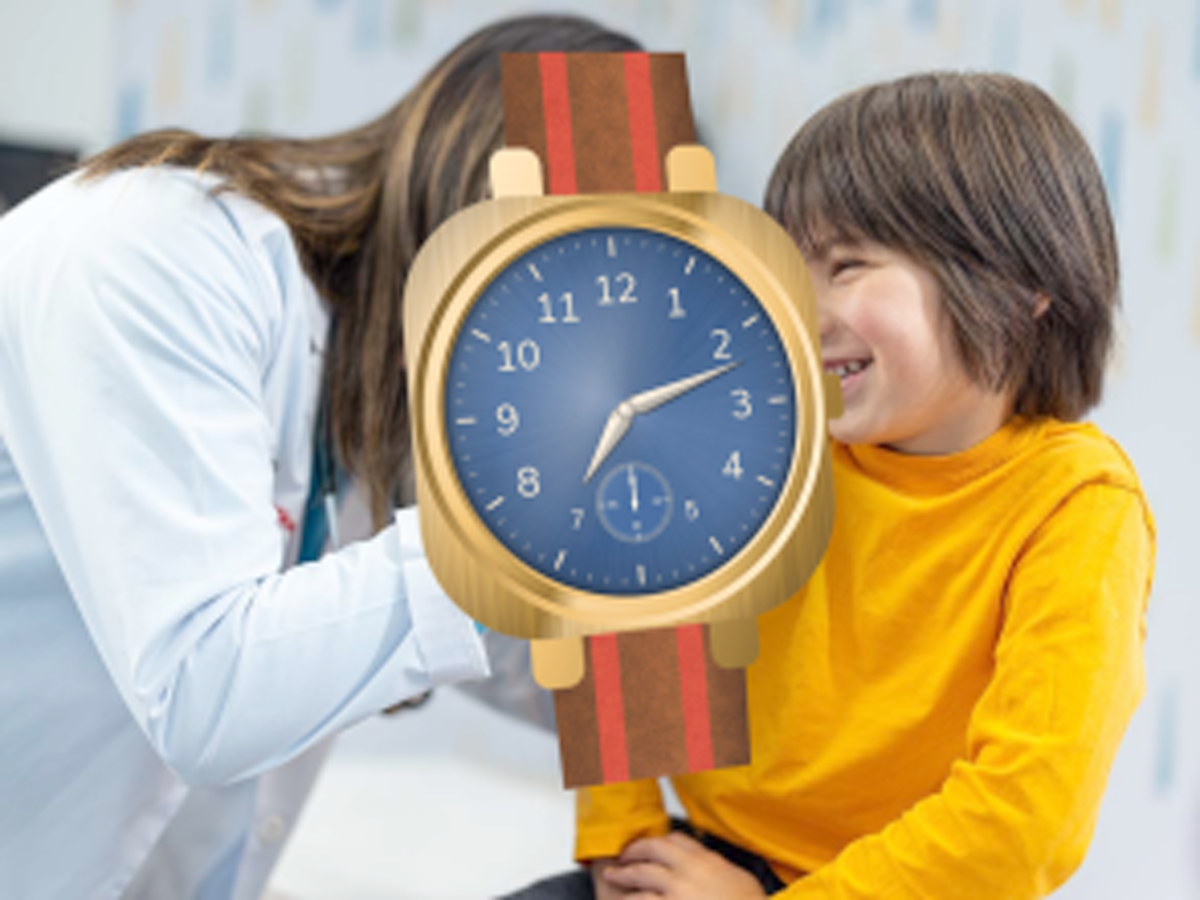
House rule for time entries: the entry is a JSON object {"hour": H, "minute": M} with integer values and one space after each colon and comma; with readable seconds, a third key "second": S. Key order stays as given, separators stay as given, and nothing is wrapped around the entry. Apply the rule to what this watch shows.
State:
{"hour": 7, "minute": 12}
